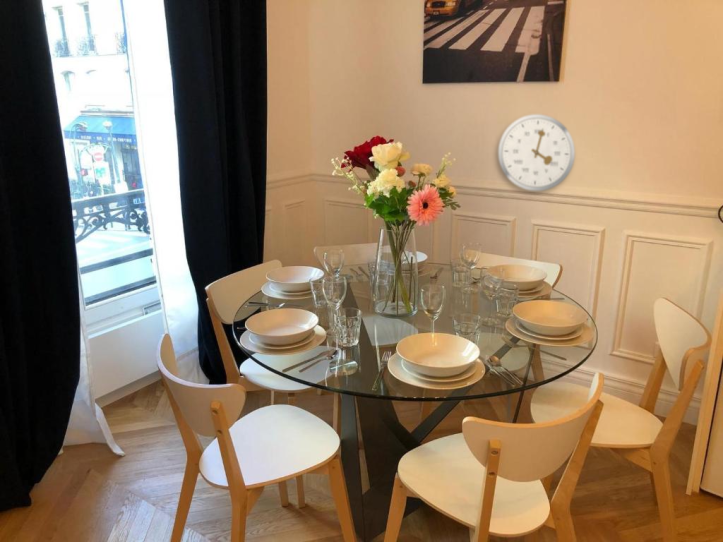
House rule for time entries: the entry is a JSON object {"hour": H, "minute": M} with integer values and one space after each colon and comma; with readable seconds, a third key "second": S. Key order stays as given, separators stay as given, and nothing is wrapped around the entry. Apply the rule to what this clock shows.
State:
{"hour": 4, "minute": 2}
